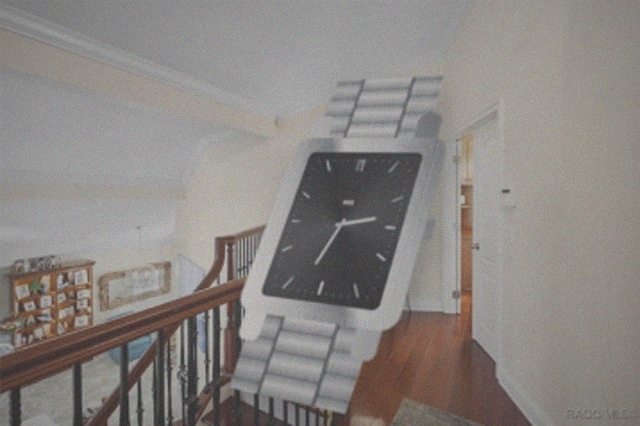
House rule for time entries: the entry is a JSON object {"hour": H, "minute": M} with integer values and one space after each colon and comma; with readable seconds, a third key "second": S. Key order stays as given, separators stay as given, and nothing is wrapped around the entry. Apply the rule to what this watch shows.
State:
{"hour": 2, "minute": 33}
